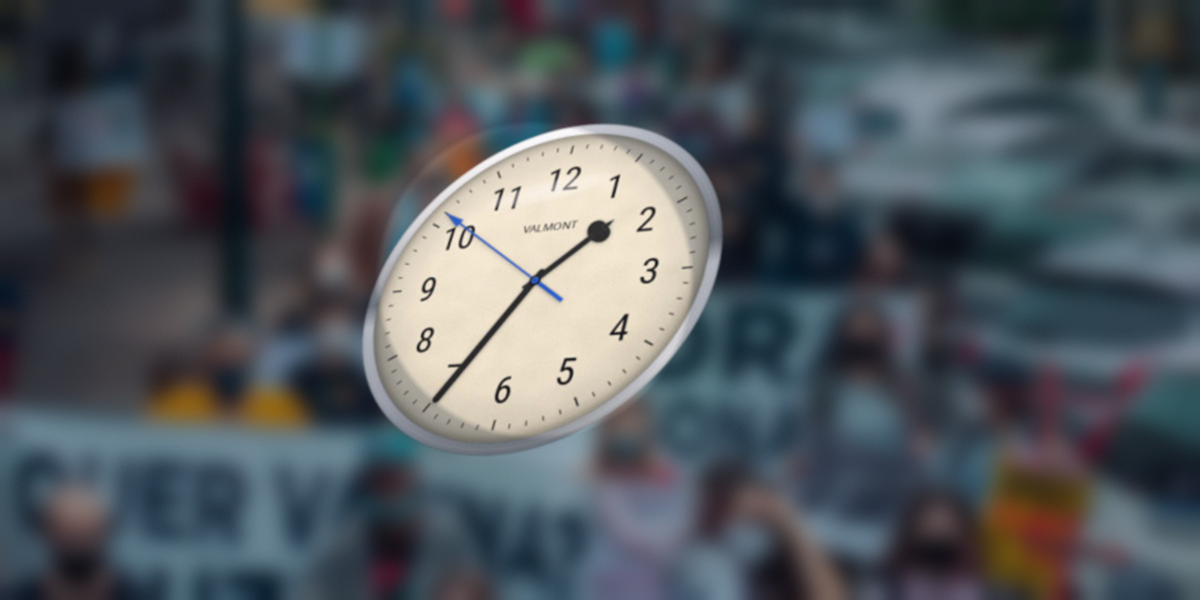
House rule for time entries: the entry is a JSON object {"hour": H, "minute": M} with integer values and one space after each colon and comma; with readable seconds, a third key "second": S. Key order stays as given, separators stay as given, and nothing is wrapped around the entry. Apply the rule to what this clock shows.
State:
{"hour": 1, "minute": 34, "second": 51}
